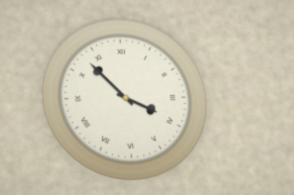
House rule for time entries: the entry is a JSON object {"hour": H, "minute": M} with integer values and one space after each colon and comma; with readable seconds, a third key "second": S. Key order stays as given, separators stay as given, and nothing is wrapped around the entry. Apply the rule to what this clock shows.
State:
{"hour": 3, "minute": 53}
